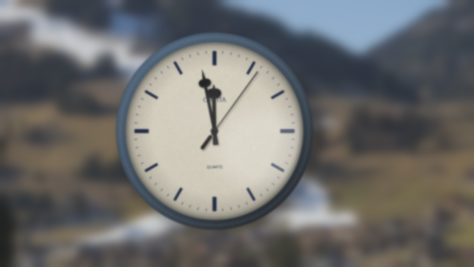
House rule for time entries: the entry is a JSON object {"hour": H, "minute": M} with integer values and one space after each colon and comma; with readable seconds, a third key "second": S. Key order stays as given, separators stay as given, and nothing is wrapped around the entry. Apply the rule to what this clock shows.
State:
{"hour": 11, "minute": 58, "second": 6}
